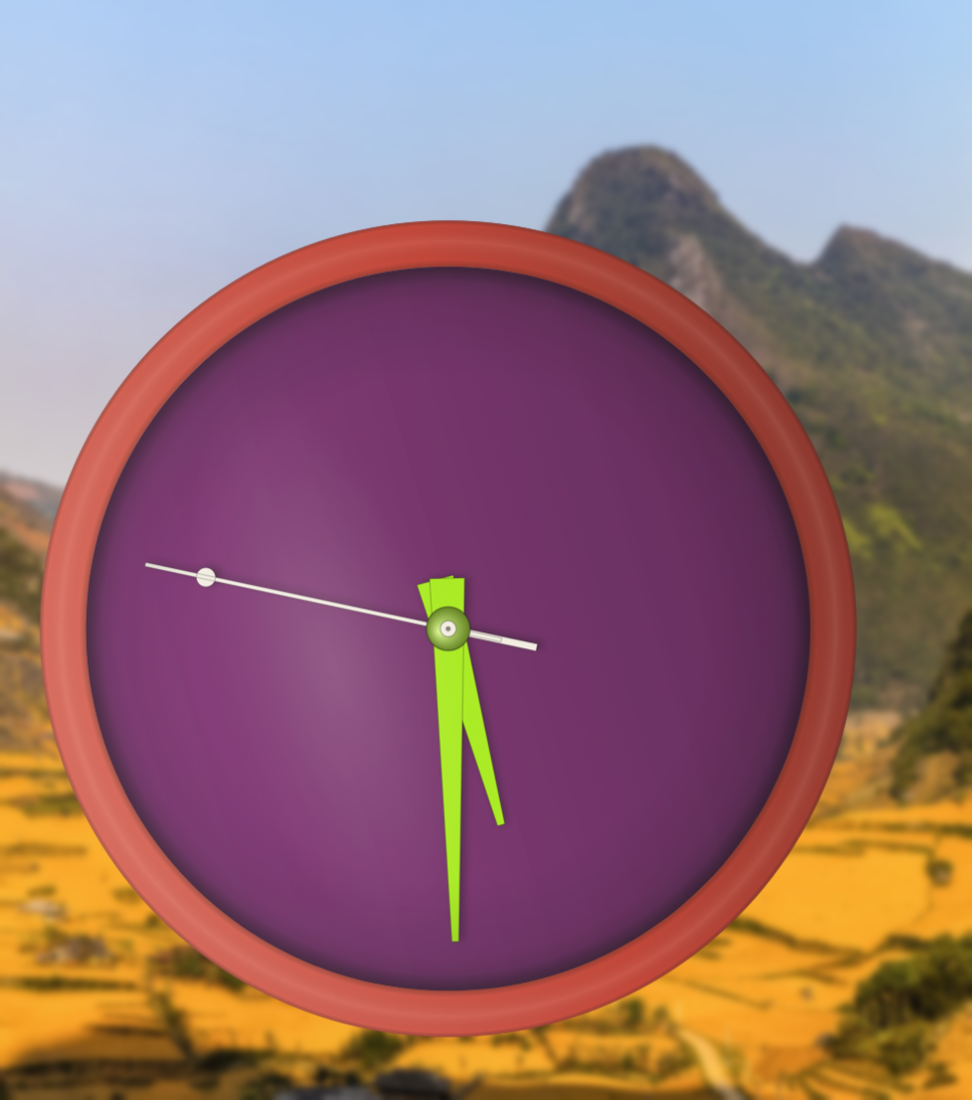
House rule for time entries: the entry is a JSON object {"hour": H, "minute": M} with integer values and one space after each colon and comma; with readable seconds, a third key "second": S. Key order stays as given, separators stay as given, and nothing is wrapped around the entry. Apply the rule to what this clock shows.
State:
{"hour": 5, "minute": 29, "second": 47}
